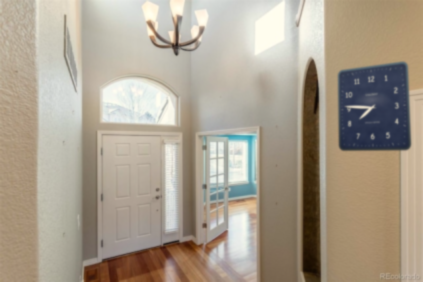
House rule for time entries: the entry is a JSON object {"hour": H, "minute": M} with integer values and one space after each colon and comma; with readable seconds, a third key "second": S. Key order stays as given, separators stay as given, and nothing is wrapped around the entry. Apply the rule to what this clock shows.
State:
{"hour": 7, "minute": 46}
